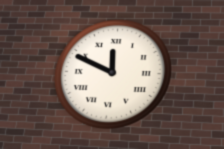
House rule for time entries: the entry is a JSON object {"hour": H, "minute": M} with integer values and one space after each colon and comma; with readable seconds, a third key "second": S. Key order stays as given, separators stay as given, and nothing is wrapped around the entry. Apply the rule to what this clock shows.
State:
{"hour": 11, "minute": 49}
